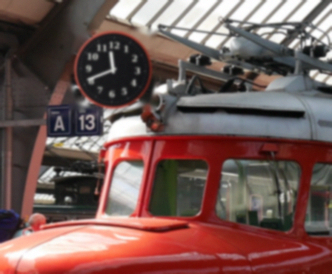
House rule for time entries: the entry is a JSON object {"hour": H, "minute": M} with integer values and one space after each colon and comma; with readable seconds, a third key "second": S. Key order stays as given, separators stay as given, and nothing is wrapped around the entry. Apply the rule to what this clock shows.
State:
{"hour": 11, "minute": 41}
